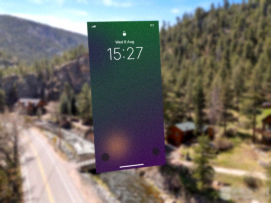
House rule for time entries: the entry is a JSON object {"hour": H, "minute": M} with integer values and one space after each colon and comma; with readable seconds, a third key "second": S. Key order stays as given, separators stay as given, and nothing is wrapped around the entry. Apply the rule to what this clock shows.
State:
{"hour": 15, "minute": 27}
